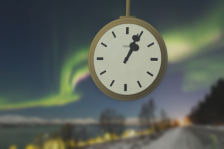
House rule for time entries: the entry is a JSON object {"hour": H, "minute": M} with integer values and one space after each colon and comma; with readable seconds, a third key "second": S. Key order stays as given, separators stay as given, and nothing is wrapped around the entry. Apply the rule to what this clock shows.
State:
{"hour": 1, "minute": 4}
